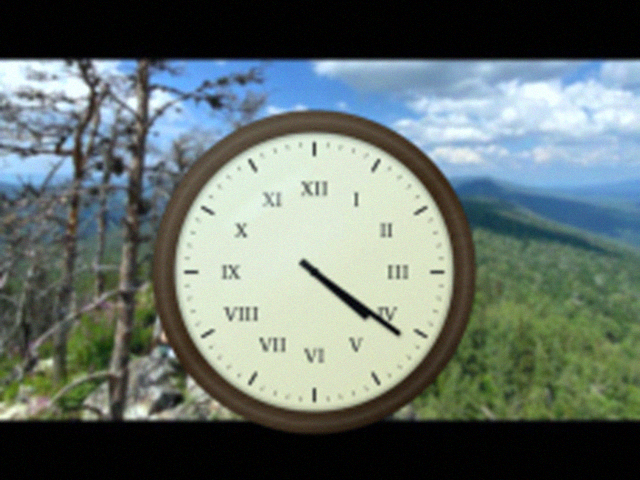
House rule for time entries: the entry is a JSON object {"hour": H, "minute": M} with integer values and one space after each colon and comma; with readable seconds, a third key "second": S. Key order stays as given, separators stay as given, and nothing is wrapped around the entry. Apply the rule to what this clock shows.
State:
{"hour": 4, "minute": 21}
